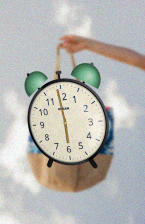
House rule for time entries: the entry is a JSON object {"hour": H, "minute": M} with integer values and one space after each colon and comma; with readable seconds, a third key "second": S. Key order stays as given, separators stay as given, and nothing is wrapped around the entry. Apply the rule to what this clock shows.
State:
{"hour": 5, "minute": 59}
